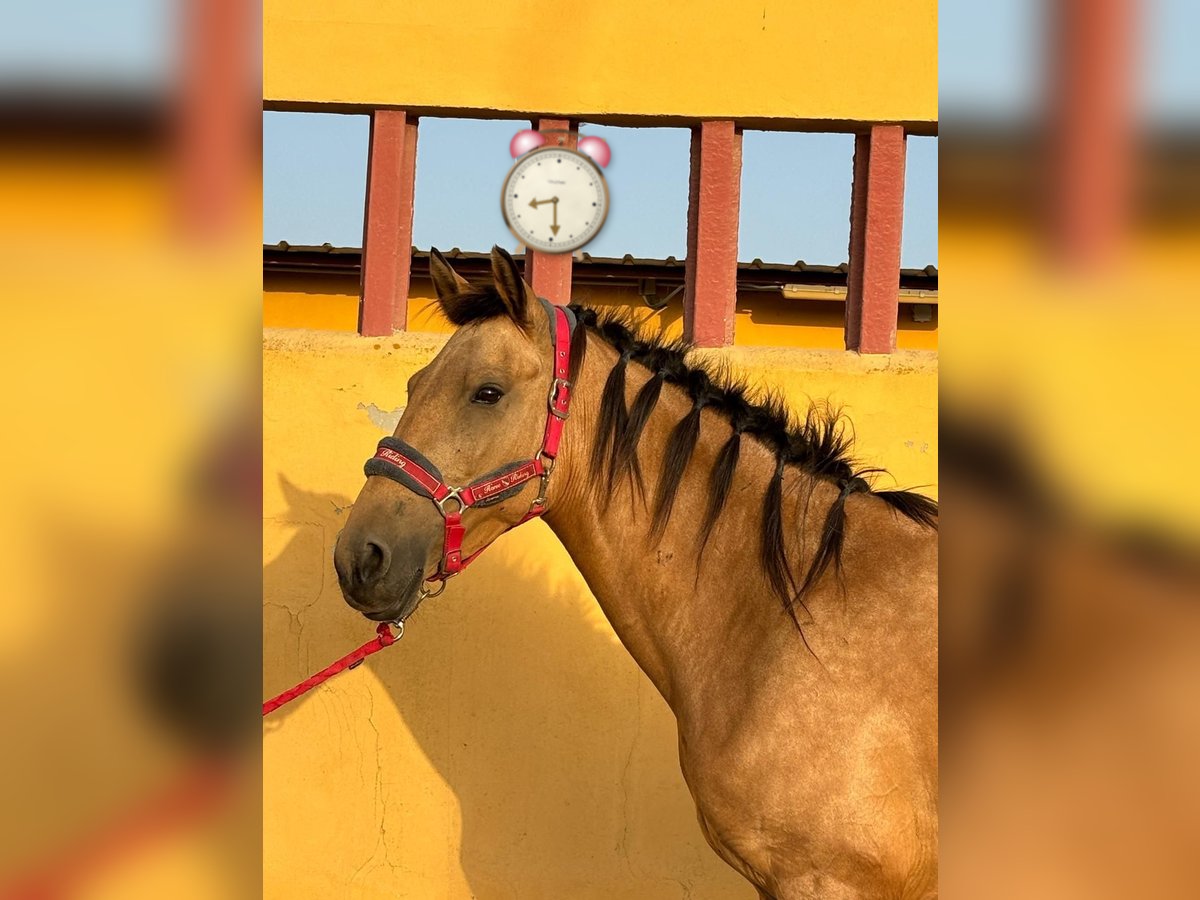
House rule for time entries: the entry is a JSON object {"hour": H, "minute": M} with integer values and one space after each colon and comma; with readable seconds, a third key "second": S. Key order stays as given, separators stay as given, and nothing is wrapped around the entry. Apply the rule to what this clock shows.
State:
{"hour": 8, "minute": 29}
